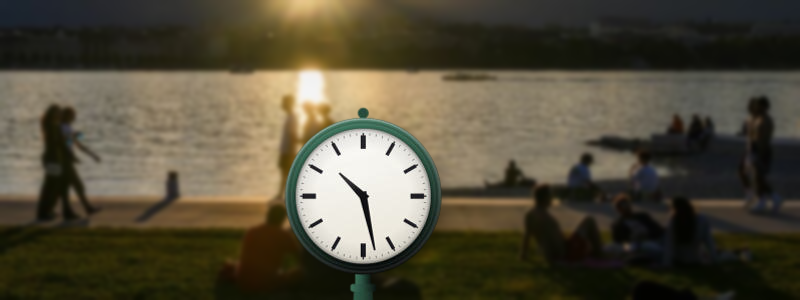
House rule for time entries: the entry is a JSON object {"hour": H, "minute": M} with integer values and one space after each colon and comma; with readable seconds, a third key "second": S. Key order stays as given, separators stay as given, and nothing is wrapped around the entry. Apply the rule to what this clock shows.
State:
{"hour": 10, "minute": 28}
